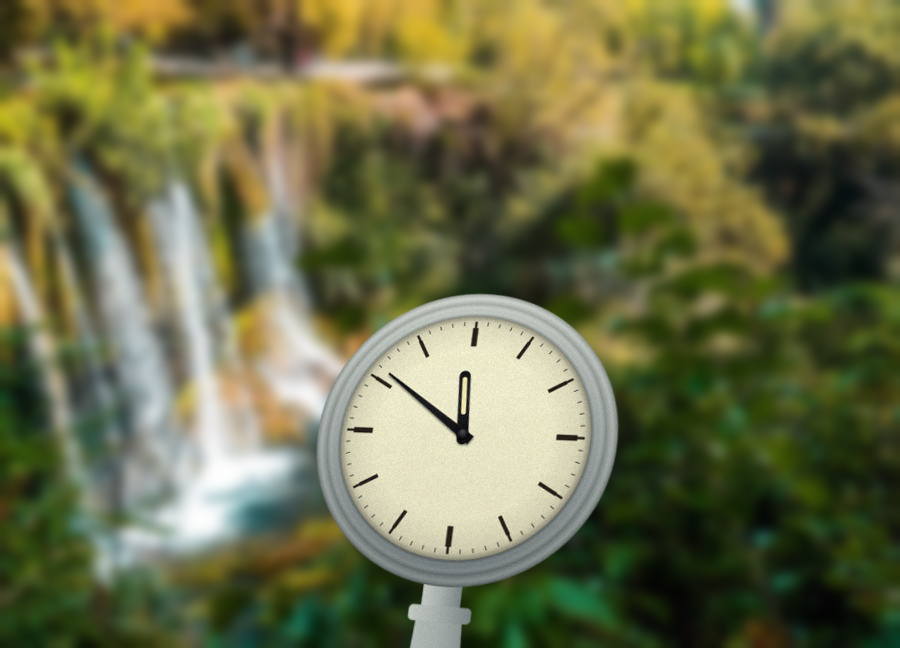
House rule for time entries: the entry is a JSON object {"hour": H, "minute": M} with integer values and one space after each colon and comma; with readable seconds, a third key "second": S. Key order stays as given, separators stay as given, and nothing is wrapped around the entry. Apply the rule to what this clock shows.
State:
{"hour": 11, "minute": 51}
